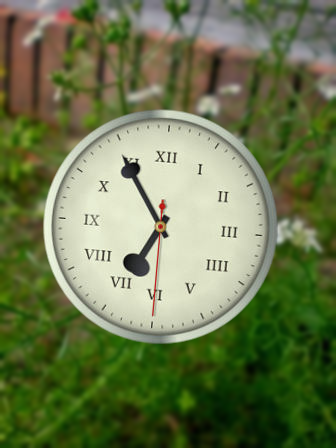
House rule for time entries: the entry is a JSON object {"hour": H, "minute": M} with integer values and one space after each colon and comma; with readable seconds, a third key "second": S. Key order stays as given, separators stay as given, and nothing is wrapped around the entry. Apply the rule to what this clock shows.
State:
{"hour": 6, "minute": 54, "second": 30}
